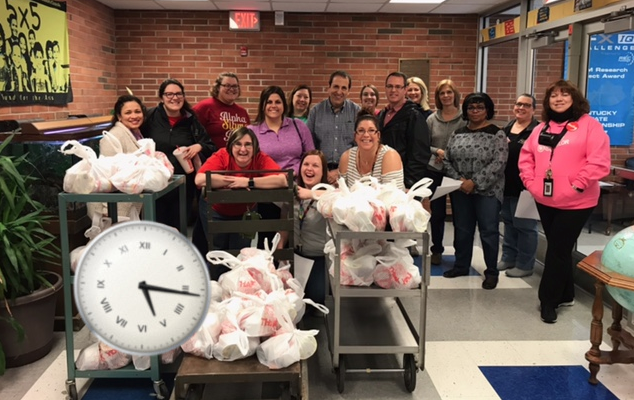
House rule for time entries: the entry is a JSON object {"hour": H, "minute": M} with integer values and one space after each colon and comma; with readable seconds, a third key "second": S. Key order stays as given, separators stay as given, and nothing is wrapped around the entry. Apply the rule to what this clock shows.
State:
{"hour": 5, "minute": 16}
